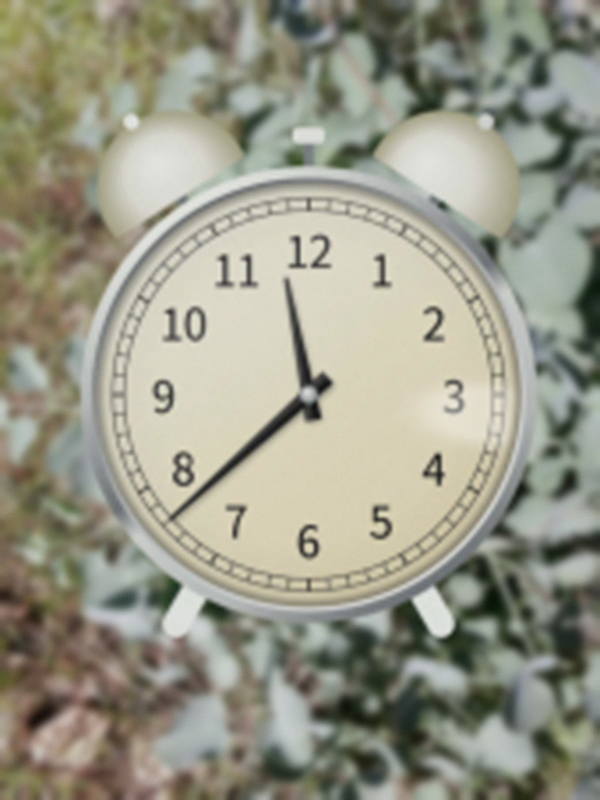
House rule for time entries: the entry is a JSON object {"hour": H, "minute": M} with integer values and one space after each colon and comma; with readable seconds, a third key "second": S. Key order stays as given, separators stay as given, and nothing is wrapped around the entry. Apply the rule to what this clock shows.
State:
{"hour": 11, "minute": 38}
